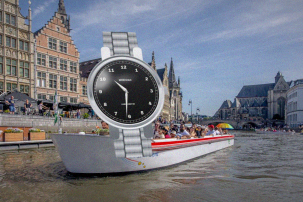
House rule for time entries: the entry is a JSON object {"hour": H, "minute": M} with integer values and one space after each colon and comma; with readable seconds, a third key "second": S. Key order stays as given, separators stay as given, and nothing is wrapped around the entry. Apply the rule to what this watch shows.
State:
{"hour": 10, "minute": 31}
